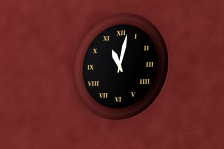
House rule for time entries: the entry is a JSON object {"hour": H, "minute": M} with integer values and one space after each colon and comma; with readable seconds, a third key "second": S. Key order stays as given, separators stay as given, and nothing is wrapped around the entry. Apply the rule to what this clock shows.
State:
{"hour": 11, "minute": 2}
